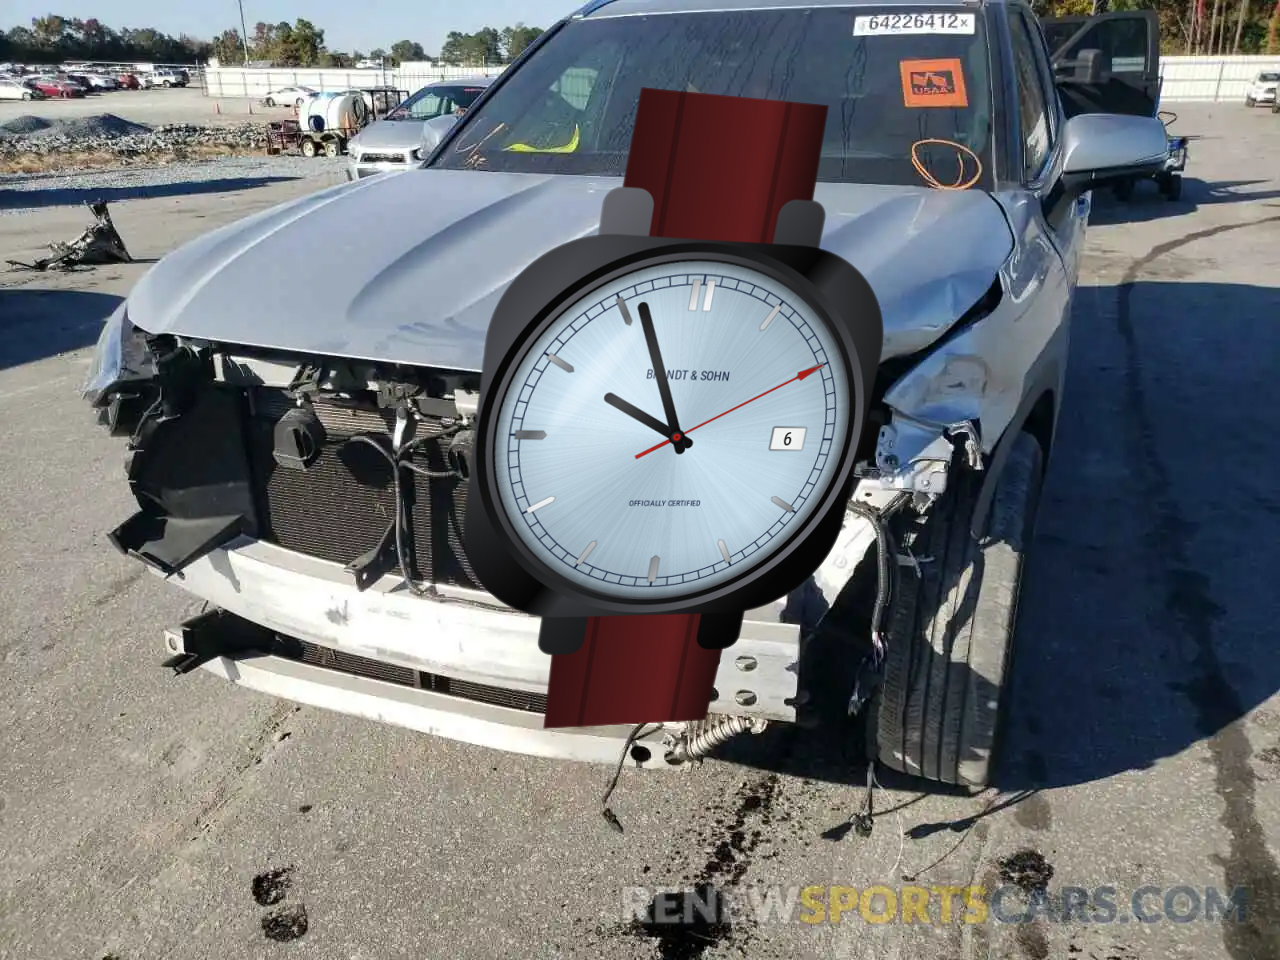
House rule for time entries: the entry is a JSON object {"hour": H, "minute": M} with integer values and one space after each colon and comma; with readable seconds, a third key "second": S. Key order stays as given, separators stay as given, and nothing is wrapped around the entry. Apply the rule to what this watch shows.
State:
{"hour": 9, "minute": 56, "second": 10}
